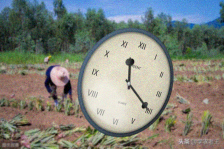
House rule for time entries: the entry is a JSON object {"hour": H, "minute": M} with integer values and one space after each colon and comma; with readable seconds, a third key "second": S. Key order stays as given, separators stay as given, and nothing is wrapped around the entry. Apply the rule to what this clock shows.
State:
{"hour": 11, "minute": 20}
